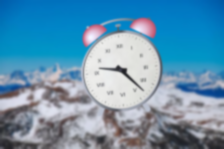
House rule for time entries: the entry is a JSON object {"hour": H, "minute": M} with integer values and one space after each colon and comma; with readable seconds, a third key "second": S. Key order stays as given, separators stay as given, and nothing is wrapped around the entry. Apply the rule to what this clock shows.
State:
{"hour": 9, "minute": 23}
